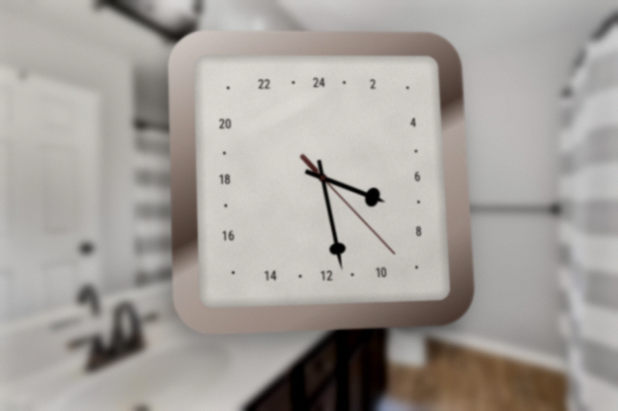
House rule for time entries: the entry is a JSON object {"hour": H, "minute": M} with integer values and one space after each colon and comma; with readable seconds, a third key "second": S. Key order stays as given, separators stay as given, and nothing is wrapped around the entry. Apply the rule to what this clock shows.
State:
{"hour": 7, "minute": 28, "second": 23}
